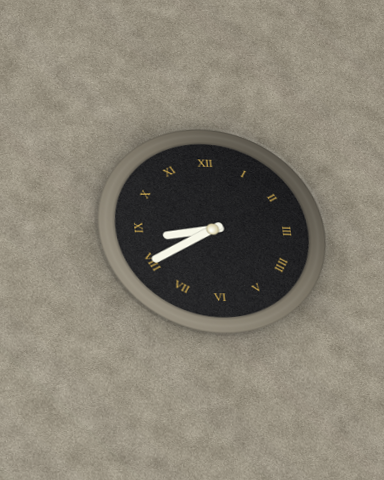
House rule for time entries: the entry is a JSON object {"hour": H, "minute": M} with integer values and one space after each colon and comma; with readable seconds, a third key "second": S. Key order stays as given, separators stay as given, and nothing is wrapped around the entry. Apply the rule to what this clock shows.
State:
{"hour": 8, "minute": 40}
